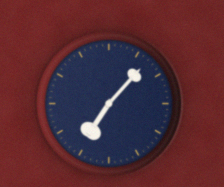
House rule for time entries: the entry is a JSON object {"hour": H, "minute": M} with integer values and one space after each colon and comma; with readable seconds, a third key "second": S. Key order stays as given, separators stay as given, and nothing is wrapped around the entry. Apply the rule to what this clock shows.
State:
{"hour": 7, "minute": 7}
